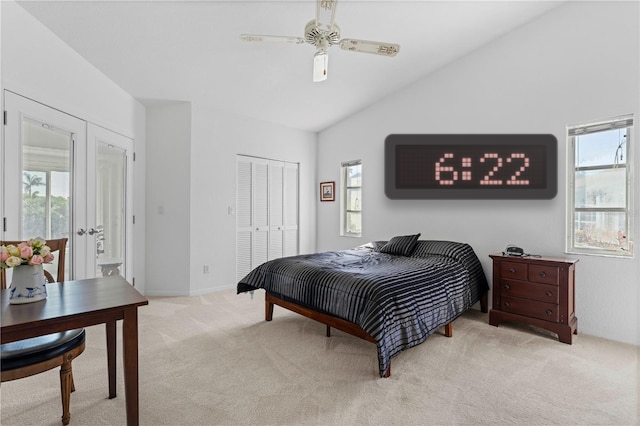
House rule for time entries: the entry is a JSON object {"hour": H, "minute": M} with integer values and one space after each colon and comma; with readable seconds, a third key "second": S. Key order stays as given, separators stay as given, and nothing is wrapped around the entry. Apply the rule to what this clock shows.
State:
{"hour": 6, "minute": 22}
